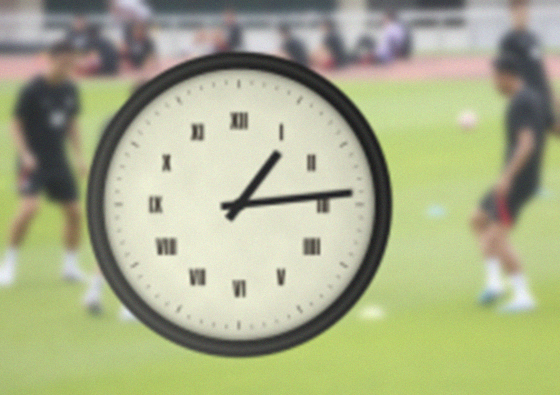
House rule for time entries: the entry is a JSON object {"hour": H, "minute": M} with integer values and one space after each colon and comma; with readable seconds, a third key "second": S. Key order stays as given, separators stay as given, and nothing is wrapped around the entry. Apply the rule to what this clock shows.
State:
{"hour": 1, "minute": 14}
